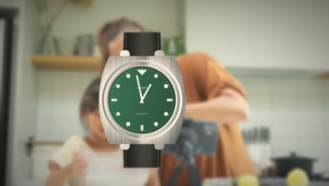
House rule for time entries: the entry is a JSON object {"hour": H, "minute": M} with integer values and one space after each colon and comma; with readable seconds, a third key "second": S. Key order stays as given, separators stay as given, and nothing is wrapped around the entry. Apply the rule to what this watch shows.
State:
{"hour": 12, "minute": 58}
